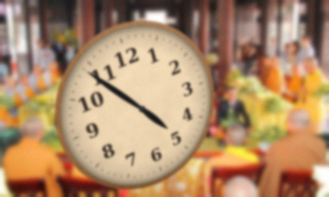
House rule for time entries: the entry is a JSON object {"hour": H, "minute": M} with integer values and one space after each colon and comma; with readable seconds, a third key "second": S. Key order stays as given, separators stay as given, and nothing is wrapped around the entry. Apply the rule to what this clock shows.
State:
{"hour": 4, "minute": 54}
